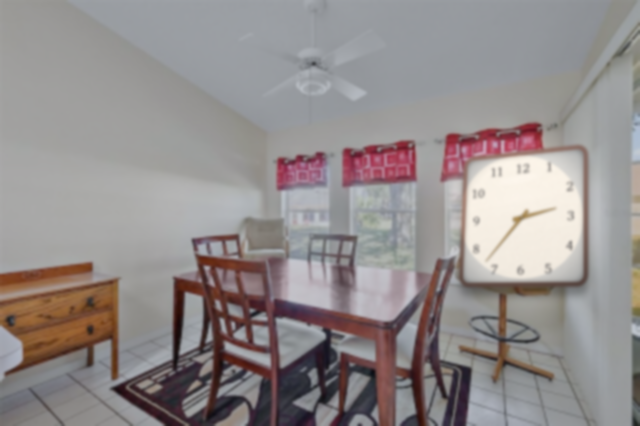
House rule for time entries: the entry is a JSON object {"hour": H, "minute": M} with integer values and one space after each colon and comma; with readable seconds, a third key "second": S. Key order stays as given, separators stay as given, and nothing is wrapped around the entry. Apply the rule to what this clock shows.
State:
{"hour": 2, "minute": 37}
